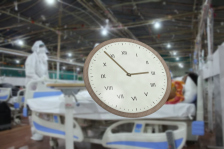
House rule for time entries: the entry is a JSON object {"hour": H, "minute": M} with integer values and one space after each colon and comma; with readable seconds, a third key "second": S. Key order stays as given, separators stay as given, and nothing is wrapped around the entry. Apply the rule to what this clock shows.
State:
{"hour": 2, "minute": 54}
